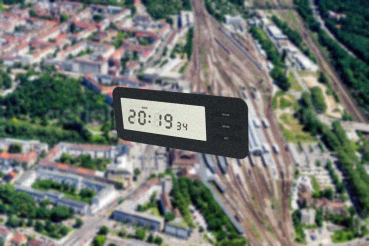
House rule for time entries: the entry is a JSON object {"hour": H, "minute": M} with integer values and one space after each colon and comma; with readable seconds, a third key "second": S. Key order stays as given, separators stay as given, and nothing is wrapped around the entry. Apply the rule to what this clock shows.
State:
{"hour": 20, "minute": 19, "second": 34}
